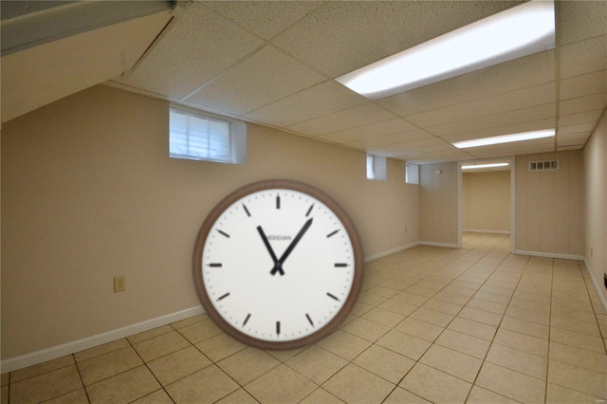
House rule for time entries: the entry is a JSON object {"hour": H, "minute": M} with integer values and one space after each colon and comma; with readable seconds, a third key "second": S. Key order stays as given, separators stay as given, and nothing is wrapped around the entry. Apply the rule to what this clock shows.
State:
{"hour": 11, "minute": 6}
